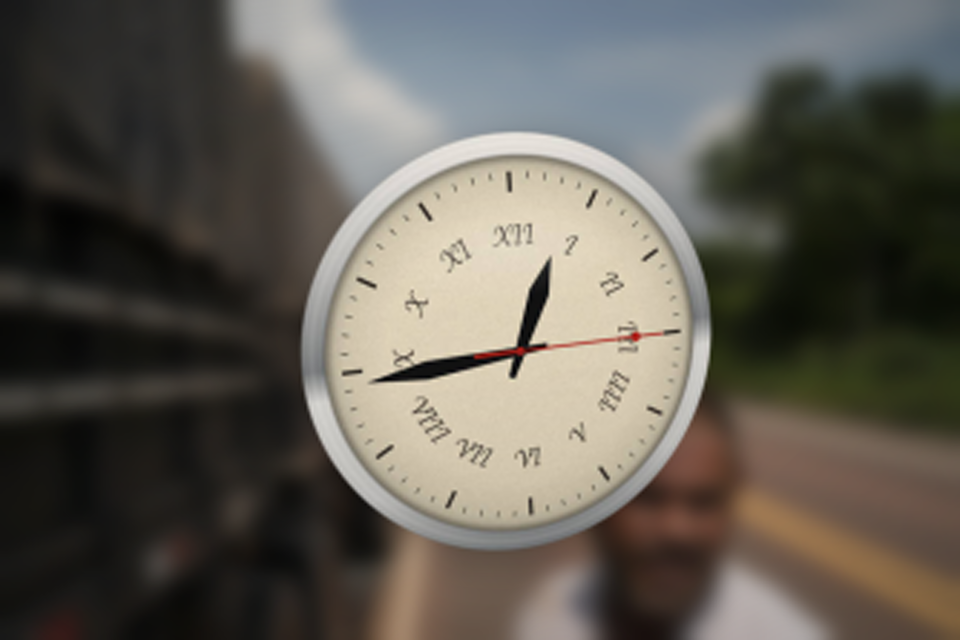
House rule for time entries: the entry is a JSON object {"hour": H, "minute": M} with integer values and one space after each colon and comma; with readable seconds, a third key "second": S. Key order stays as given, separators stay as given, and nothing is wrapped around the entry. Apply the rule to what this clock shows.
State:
{"hour": 12, "minute": 44, "second": 15}
